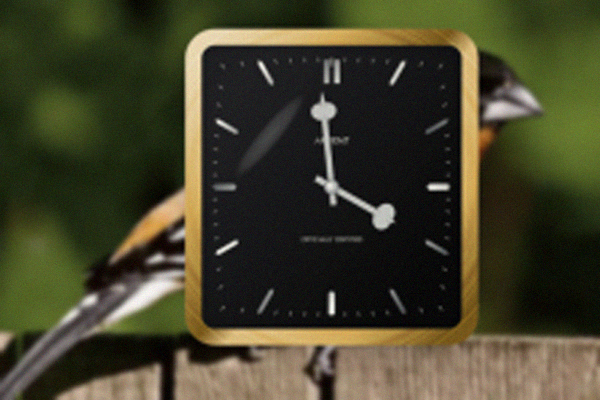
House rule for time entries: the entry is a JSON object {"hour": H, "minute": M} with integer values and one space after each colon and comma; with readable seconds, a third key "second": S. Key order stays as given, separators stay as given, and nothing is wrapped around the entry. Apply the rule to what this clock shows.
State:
{"hour": 3, "minute": 59}
